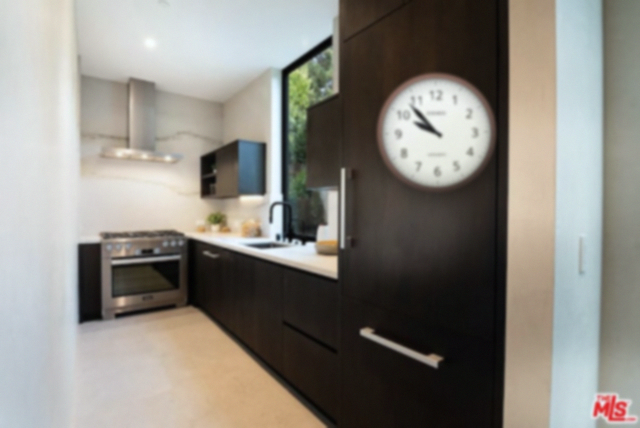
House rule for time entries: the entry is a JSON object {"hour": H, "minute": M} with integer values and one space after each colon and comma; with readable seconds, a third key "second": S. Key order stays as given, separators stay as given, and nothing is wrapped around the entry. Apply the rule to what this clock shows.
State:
{"hour": 9, "minute": 53}
